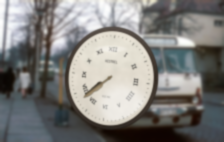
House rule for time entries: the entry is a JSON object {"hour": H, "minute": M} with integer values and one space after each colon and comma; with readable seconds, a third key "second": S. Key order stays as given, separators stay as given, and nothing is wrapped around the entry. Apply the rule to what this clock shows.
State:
{"hour": 7, "minute": 38}
